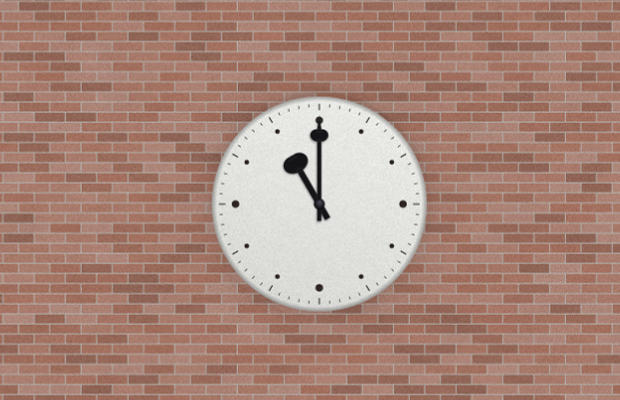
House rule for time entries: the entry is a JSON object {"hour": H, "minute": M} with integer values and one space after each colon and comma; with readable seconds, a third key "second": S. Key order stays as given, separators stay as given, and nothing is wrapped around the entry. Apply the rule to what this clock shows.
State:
{"hour": 11, "minute": 0}
